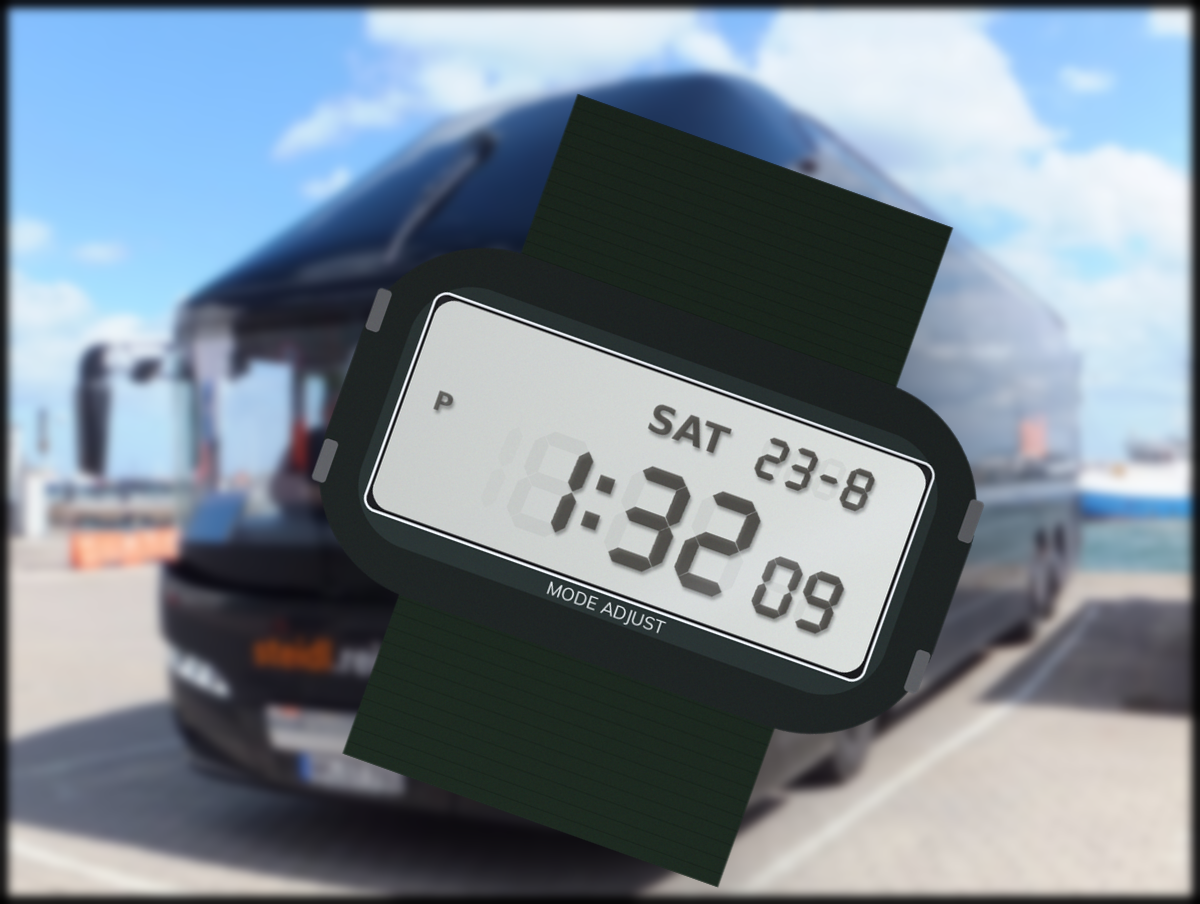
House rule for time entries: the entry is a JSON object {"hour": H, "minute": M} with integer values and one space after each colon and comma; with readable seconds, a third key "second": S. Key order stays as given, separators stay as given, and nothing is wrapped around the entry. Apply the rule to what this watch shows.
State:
{"hour": 1, "minute": 32, "second": 9}
